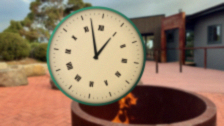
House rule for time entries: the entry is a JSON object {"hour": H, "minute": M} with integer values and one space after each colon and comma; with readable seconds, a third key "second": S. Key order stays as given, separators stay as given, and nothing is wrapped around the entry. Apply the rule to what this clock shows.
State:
{"hour": 12, "minute": 57}
